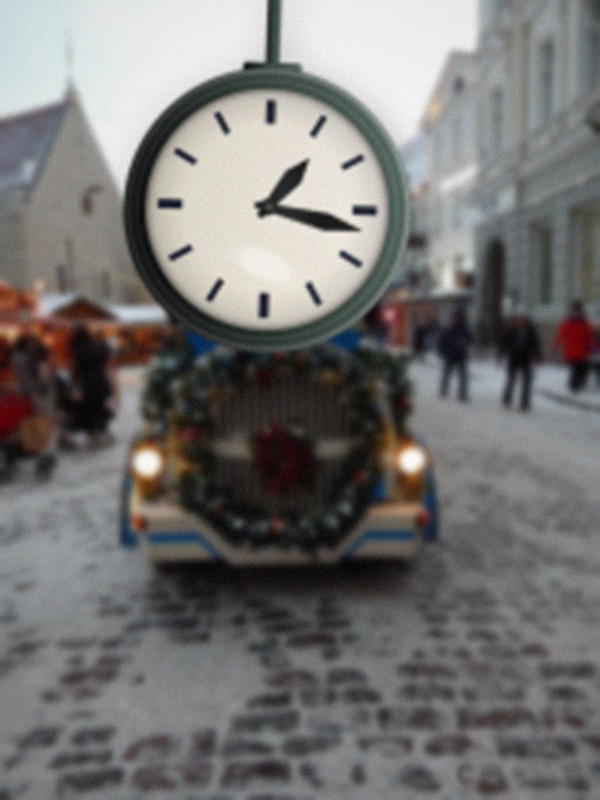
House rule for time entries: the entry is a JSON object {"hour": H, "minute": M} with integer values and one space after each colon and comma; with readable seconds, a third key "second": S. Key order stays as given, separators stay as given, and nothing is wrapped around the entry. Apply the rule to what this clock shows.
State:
{"hour": 1, "minute": 17}
